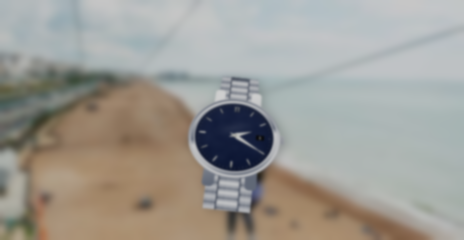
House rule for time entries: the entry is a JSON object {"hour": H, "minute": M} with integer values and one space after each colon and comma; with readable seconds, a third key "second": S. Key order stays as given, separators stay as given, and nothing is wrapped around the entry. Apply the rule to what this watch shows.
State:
{"hour": 2, "minute": 20}
